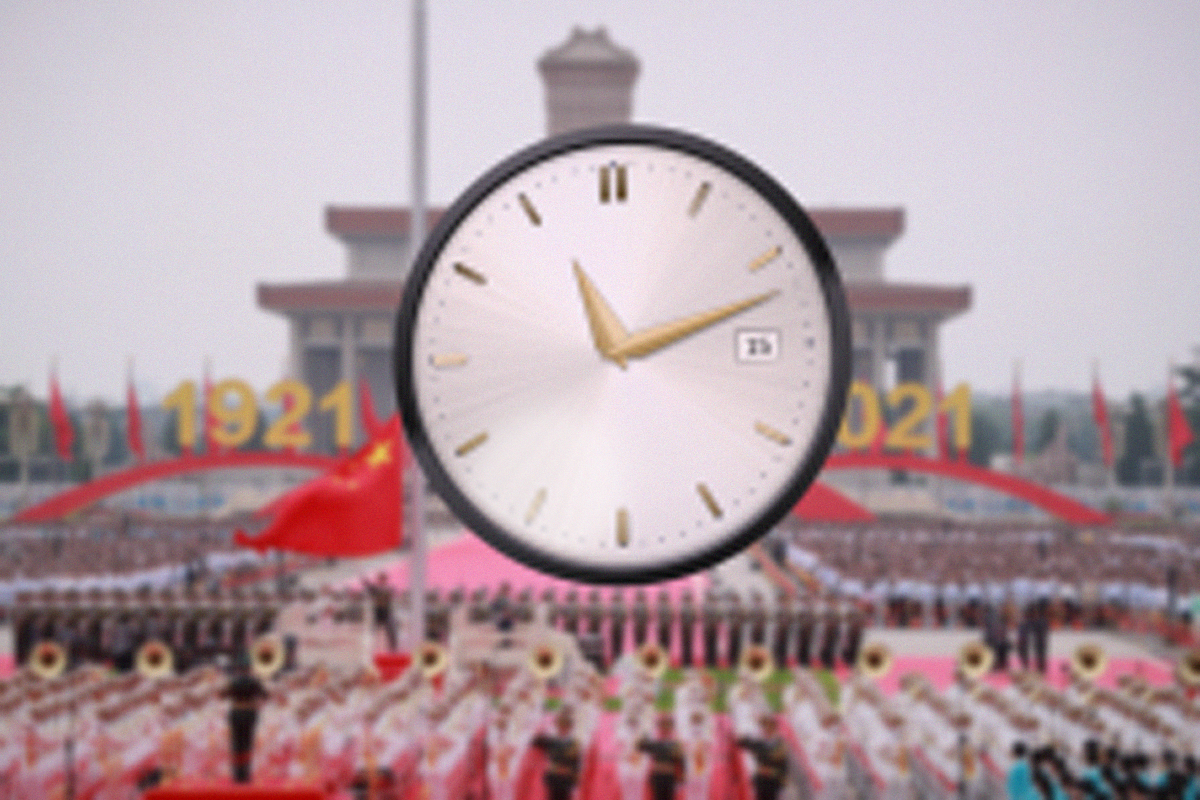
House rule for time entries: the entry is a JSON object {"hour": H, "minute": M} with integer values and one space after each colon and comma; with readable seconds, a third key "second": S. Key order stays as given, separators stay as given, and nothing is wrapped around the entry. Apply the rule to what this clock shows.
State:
{"hour": 11, "minute": 12}
